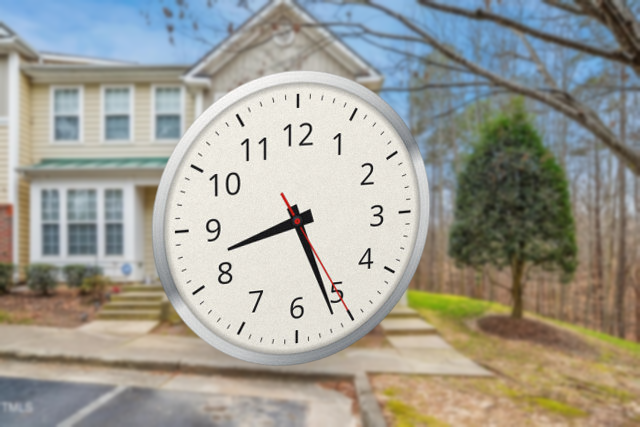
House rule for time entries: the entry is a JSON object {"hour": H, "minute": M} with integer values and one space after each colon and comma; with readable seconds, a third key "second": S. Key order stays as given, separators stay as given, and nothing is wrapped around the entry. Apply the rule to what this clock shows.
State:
{"hour": 8, "minute": 26, "second": 25}
